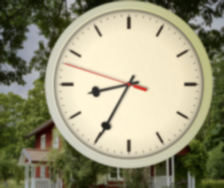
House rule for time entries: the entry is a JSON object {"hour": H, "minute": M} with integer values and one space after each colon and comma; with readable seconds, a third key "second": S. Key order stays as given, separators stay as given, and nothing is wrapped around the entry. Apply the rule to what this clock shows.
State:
{"hour": 8, "minute": 34, "second": 48}
